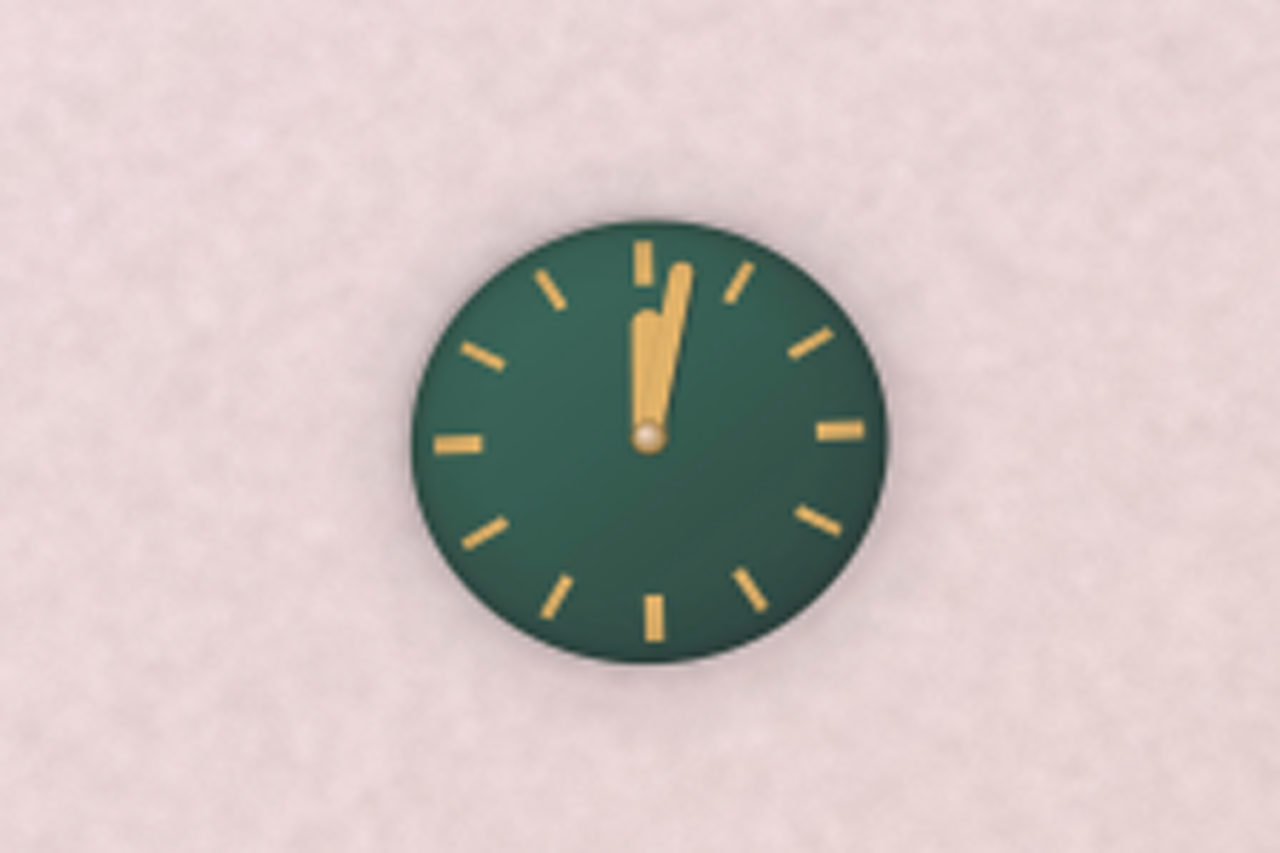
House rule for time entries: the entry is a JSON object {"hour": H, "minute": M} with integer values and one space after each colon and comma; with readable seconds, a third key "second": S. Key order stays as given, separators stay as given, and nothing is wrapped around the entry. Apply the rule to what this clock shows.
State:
{"hour": 12, "minute": 2}
